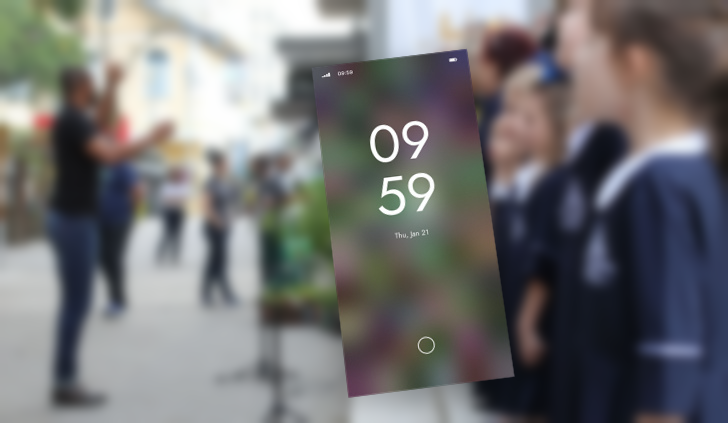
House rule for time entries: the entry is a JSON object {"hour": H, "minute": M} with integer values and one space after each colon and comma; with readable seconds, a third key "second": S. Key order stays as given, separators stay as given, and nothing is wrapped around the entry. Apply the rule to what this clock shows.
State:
{"hour": 9, "minute": 59}
